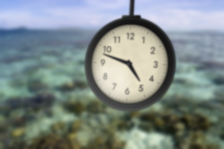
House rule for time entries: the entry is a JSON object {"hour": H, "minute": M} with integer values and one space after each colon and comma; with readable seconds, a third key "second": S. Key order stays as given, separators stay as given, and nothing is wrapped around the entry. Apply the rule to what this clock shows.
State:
{"hour": 4, "minute": 48}
